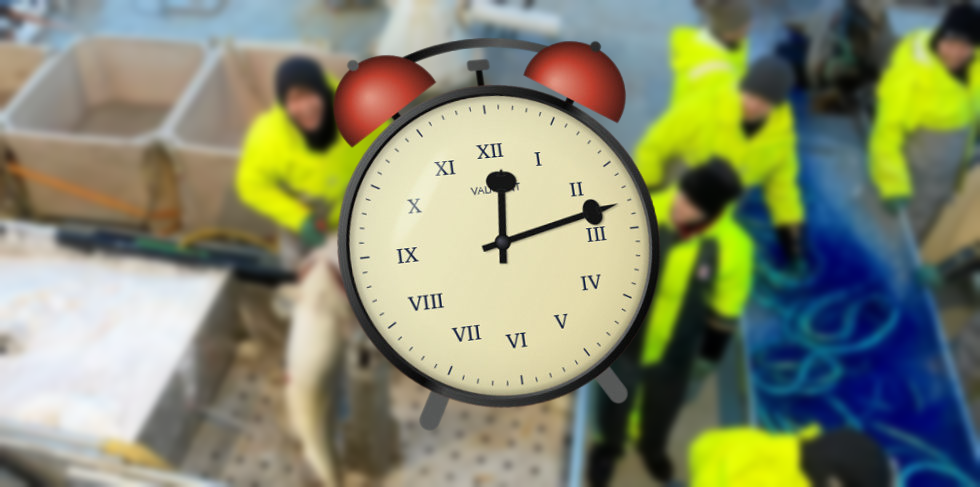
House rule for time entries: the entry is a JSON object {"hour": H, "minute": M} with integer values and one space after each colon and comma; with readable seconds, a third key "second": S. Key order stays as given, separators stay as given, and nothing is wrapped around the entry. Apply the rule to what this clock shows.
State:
{"hour": 12, "minute": 13}
